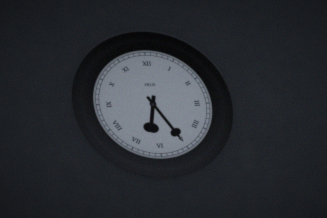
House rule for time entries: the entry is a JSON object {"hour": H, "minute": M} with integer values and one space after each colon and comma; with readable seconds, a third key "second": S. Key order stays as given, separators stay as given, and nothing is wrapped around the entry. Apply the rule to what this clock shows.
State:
{"hour": 6, "minute": 25}
